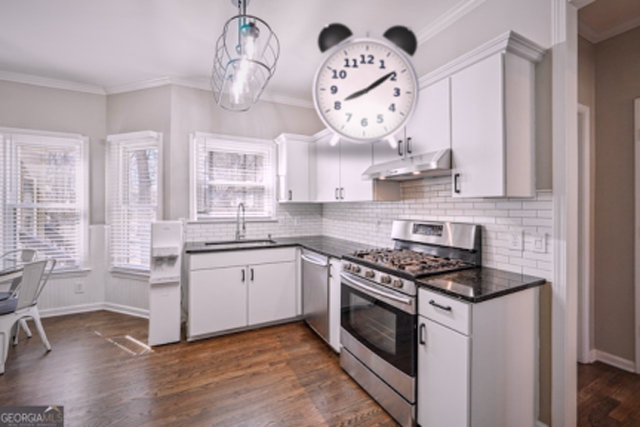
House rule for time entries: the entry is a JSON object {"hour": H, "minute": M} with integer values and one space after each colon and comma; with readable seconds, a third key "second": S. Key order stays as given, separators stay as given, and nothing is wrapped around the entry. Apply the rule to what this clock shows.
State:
{"hour": 8, "minute": 9}
